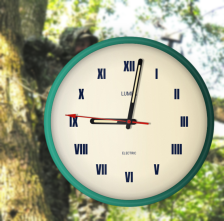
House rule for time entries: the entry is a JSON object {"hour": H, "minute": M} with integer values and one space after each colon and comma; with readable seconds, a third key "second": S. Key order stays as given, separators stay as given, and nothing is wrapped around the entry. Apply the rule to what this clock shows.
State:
{"hour": 9, "minute": 1, "second": 46}
